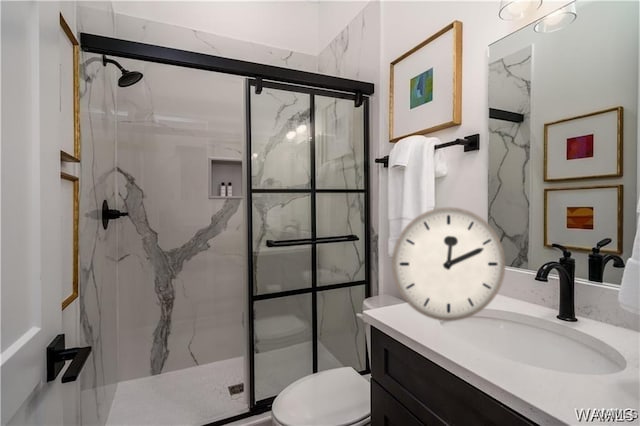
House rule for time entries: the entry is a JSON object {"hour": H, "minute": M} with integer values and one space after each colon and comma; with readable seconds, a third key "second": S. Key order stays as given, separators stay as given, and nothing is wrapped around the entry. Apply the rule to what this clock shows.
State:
{"hour": 12, "minute": 11}
